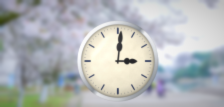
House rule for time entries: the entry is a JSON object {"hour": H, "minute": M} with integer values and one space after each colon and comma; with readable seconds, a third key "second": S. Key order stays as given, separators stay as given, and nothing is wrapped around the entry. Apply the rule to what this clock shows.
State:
{"hour": 3, "minute": 1}
